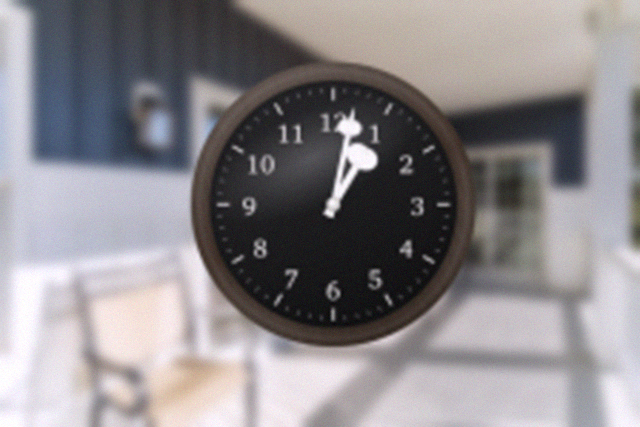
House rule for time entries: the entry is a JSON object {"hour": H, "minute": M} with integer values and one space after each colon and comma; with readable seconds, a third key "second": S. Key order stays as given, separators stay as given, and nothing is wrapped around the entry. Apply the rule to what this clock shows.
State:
{"hour": 1, "minute": 2}
